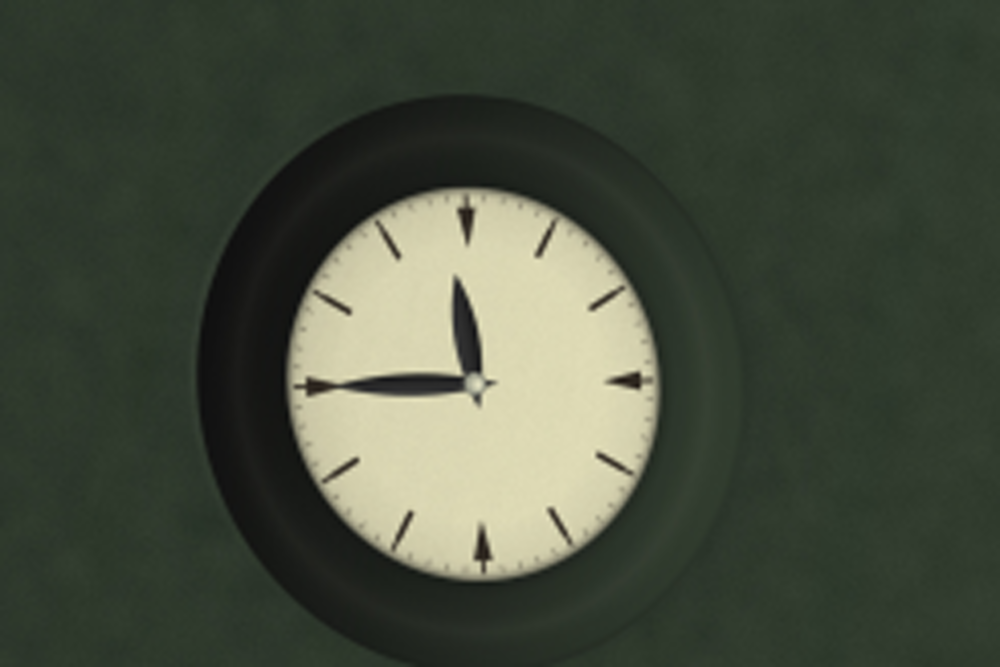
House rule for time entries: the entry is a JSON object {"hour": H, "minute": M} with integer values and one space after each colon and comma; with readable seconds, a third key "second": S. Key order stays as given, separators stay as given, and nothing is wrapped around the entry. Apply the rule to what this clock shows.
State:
{"hour": 11, "minute": 45}
